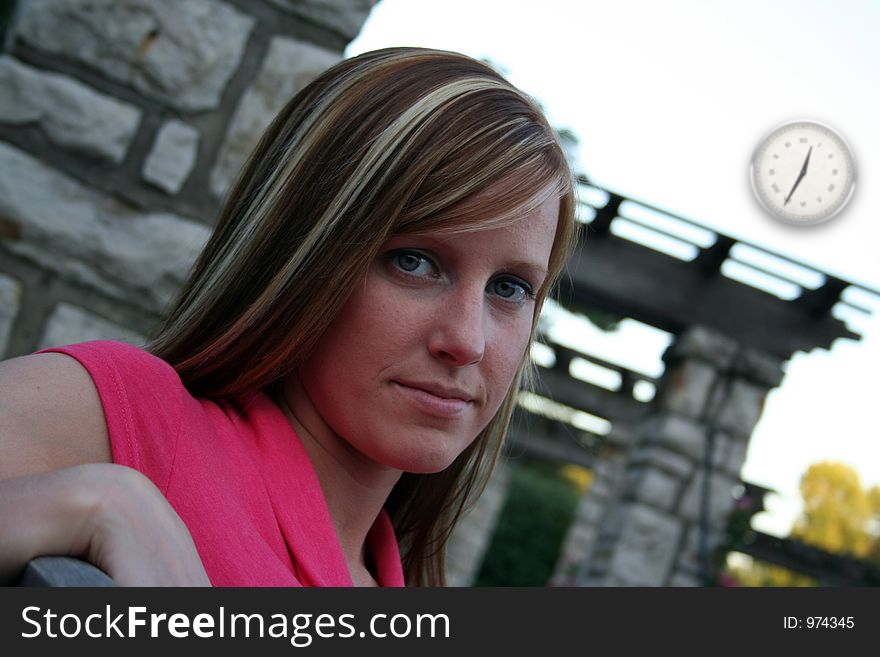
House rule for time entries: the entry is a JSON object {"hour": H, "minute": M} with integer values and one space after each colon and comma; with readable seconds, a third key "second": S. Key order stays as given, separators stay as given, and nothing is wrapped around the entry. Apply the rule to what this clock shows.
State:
{"hour": 12, "minute": 35}
